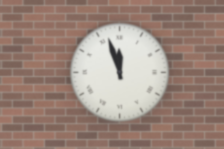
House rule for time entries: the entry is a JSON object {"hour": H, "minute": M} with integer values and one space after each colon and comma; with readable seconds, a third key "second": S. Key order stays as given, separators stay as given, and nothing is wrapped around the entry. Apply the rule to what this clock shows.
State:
{"hour": 11, "minute": 57}
